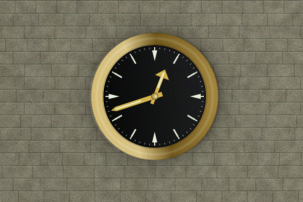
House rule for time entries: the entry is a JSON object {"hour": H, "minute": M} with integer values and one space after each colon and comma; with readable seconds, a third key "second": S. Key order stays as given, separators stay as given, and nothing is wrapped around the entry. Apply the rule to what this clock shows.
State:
{"hour": 12, "minute": 42}
